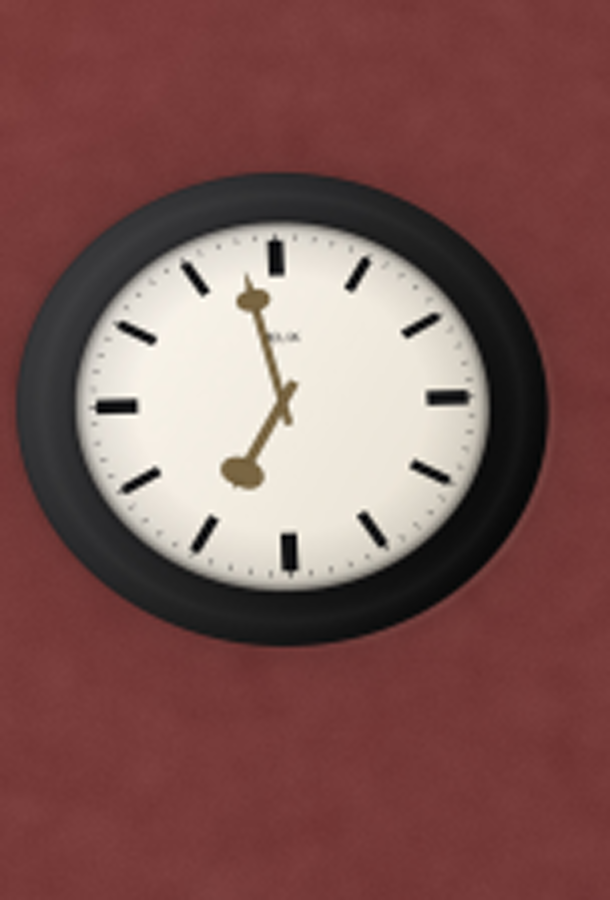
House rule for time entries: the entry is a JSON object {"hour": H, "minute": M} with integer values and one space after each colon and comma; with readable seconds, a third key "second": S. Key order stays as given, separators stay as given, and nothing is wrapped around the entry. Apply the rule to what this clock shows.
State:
{"hour": 6, "minute": 58}
